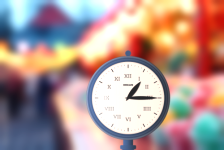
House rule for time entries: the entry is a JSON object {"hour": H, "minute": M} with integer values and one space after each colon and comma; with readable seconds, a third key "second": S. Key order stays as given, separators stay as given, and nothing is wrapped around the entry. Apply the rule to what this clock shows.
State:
{"hour": 1, "minute": 15}
